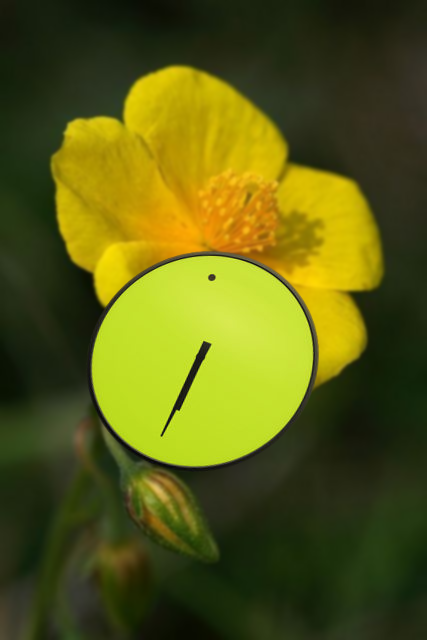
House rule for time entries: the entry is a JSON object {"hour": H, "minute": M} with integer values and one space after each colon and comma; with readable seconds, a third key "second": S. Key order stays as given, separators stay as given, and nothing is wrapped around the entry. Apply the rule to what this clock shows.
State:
{"hour": 6, "minute": 33}
